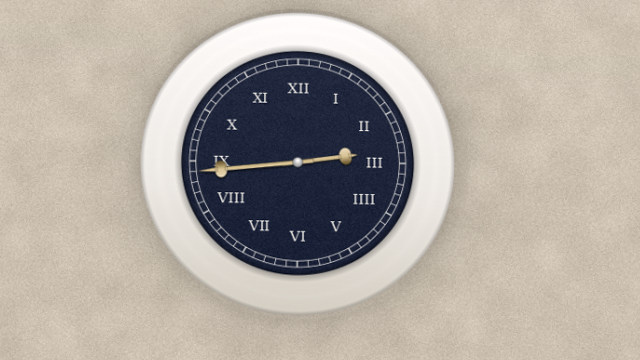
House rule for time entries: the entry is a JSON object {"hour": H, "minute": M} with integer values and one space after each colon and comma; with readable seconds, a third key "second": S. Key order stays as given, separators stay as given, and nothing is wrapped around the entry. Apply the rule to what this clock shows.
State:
{"hour": 2, "minute": 44}
